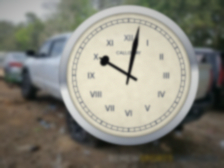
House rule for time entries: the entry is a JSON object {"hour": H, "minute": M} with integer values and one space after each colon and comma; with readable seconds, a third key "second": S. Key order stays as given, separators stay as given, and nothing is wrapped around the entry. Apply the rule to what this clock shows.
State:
{"hour": 10, "minute": 2}
